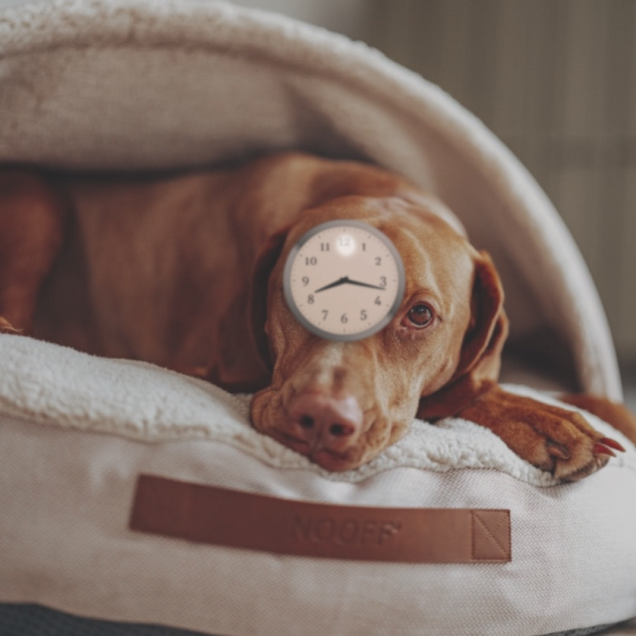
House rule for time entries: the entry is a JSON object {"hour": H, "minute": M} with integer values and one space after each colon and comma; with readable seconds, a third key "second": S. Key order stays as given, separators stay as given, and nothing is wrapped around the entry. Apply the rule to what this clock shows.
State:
{"hour": 8, "minute": 17}
